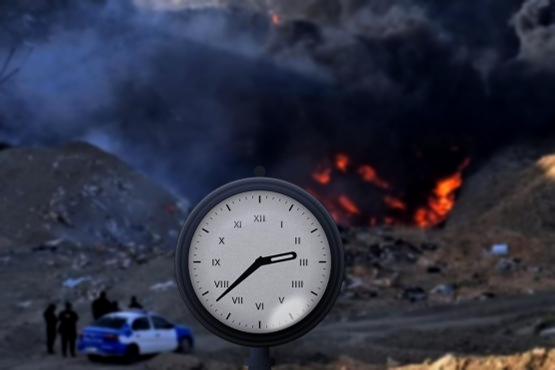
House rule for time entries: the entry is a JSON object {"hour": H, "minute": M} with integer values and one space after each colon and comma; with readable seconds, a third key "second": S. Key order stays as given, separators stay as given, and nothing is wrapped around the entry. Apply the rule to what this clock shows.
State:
{"hour": 2, "minute": 38}
